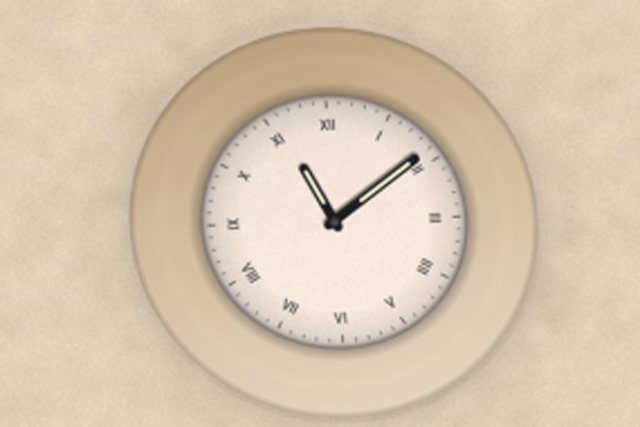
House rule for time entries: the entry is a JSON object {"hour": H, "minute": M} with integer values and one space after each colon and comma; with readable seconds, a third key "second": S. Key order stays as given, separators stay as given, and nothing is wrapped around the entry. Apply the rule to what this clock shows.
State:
{"hour": 11, "minute": 9}
